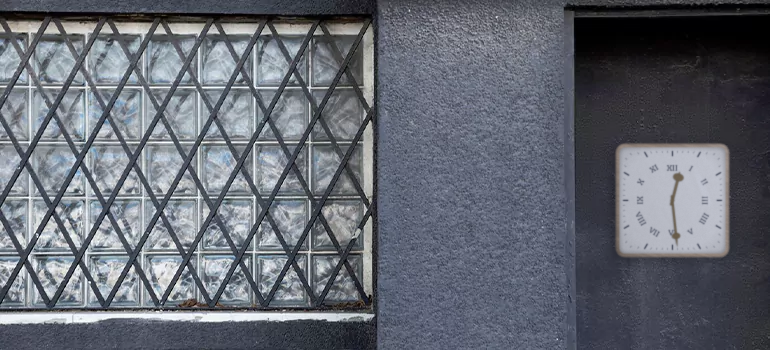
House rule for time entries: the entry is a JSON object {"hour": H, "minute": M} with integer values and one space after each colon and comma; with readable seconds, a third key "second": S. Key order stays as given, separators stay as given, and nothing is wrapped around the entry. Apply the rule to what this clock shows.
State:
{"hour": 12, "minute": 29}
